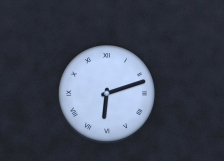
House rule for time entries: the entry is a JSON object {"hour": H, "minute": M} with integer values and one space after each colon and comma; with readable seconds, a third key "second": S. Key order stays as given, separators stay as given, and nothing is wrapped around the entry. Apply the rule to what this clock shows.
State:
{"hour": 6, "minute": 12}
